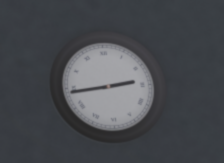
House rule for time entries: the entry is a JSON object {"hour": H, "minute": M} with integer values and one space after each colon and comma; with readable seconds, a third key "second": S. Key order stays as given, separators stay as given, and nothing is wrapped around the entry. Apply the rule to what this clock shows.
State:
{"hour": 2, "minute": 44}
